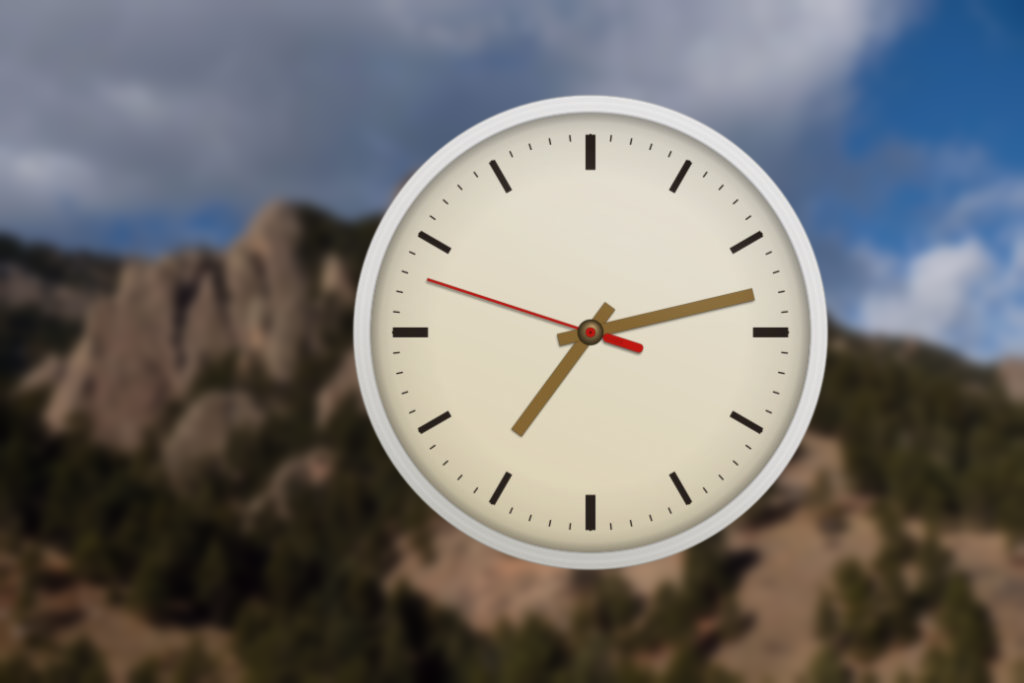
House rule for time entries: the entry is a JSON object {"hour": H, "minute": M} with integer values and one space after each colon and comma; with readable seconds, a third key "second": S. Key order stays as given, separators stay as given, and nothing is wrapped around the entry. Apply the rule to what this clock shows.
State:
{"hour": 7, "minute": 12, "second": 48}
